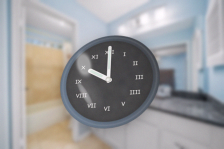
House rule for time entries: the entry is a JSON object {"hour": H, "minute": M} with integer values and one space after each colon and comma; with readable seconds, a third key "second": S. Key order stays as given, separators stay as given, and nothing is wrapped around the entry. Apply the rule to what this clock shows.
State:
{"hour": 10, "minute": 0}
